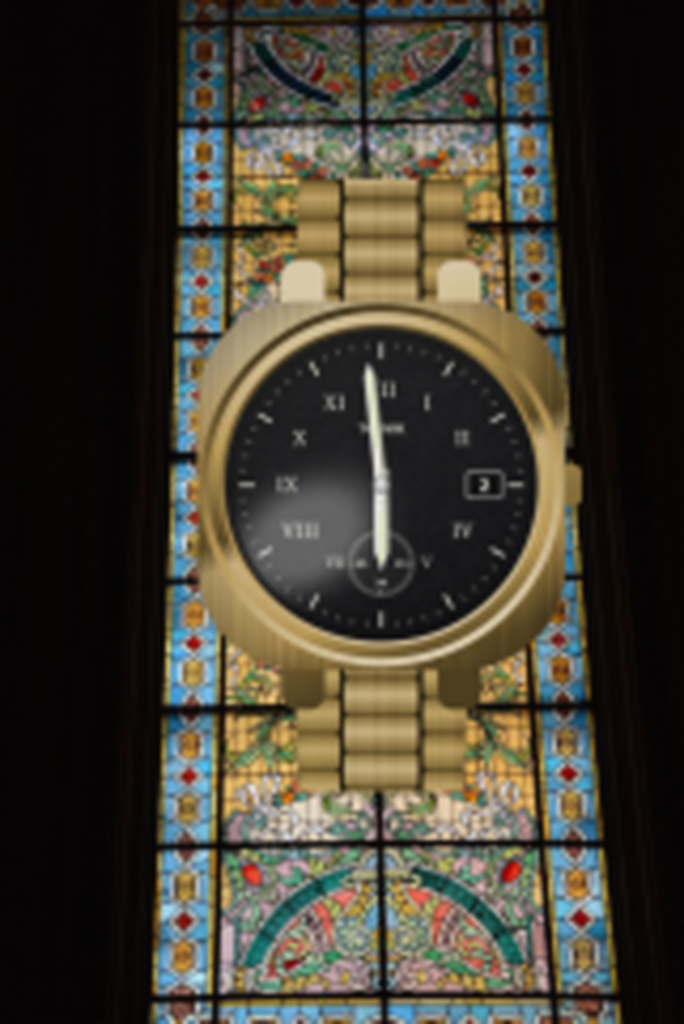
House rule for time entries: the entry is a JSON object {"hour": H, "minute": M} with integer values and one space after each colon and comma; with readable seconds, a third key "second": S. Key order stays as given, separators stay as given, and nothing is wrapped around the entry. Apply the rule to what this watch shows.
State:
{"hour": 5, "minute": 59}
